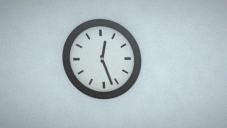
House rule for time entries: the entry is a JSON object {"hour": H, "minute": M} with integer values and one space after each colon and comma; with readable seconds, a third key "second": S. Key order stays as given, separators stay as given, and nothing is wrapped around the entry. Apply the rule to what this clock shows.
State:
{"hour": 12, "minute": 27}
